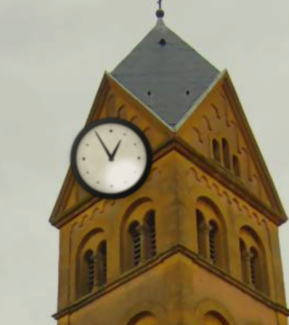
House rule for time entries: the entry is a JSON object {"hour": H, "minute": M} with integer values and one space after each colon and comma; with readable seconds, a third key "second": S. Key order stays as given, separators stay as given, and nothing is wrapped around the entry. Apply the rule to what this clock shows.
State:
{"hour": 12, "minute": 55}
